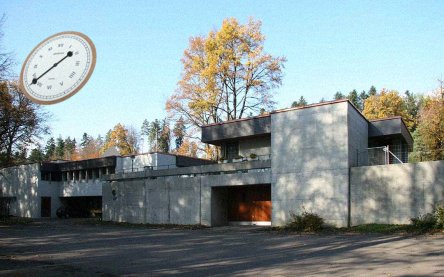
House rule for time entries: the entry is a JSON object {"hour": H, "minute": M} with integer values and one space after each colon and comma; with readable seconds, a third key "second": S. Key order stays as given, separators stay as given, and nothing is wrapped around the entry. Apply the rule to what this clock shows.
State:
{"hour": 1, "minute": 38}
